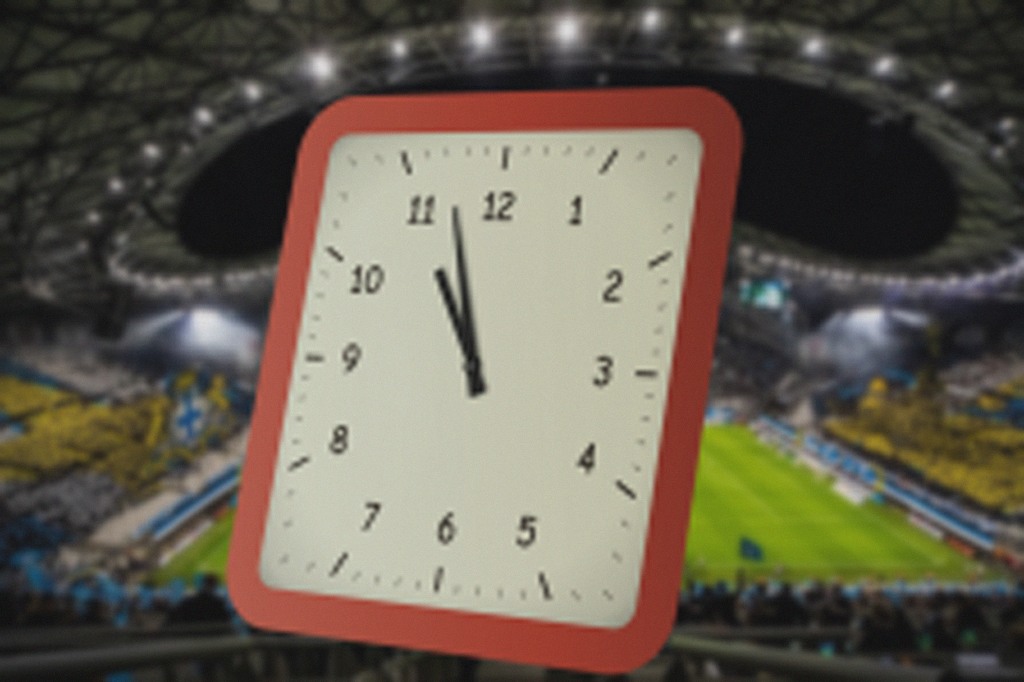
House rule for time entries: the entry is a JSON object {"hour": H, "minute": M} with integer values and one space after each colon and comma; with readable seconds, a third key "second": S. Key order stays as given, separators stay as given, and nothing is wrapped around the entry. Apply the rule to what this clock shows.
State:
{"hour": 10, "minute": 57}
